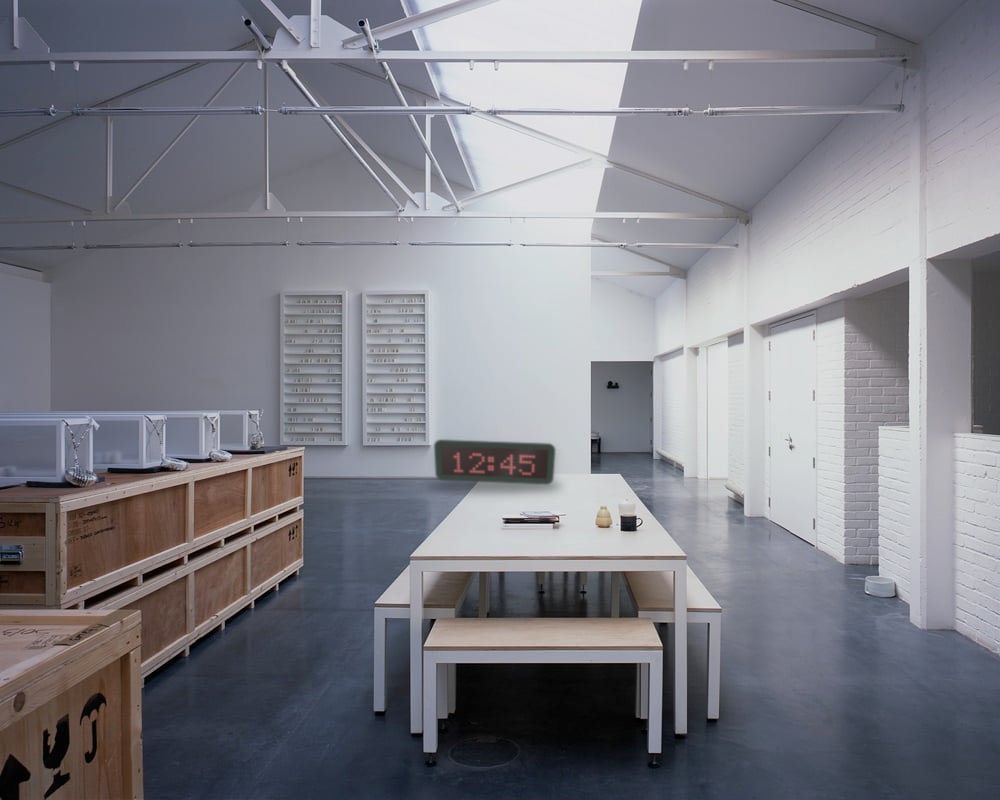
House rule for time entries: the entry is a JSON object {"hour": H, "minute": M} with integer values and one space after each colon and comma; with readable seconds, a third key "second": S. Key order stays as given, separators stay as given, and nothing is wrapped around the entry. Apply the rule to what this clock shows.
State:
{"hour": 12, "minute": 45}
